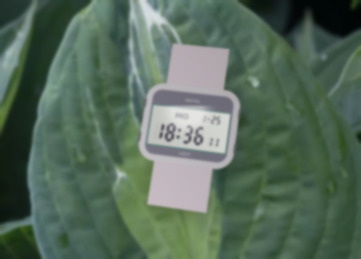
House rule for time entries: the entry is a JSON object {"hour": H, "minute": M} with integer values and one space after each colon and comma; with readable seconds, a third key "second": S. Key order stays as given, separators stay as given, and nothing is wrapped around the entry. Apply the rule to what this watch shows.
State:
{"hour": 18, "minute": 36}
